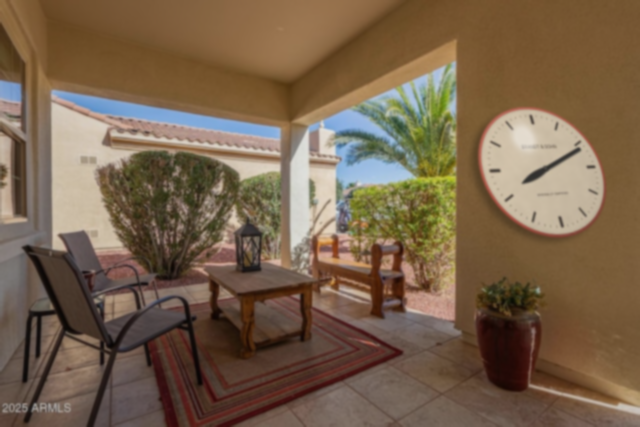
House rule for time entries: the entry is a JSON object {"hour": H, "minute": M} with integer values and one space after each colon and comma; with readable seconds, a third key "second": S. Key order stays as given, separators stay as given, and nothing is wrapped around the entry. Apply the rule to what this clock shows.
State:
{"hour": 8, "minute": 11}
